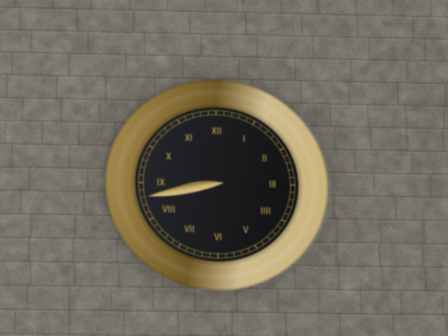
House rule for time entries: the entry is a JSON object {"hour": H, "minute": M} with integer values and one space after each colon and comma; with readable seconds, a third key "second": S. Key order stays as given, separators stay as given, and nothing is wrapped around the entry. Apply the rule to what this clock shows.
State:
{"hour": 8, "minute": 43}
